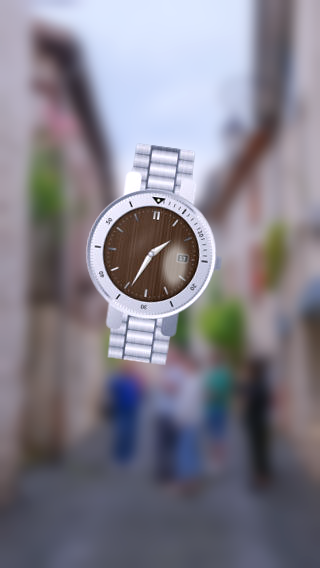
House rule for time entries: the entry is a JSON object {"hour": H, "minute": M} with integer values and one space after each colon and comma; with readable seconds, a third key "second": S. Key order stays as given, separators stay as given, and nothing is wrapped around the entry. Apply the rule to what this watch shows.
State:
{"hour": 1, "minute": 34}
